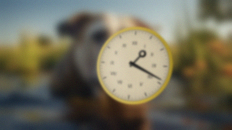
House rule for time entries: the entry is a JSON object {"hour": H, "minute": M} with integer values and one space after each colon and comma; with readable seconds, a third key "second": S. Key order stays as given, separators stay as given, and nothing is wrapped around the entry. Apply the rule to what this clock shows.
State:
{"hour": 1, "minute": 19}
